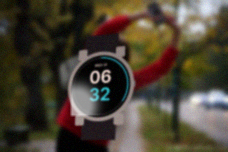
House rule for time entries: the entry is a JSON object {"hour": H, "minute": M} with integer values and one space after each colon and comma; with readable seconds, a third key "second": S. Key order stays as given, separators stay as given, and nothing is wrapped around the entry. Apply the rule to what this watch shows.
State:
{"hour": 6, "minute": 32}
